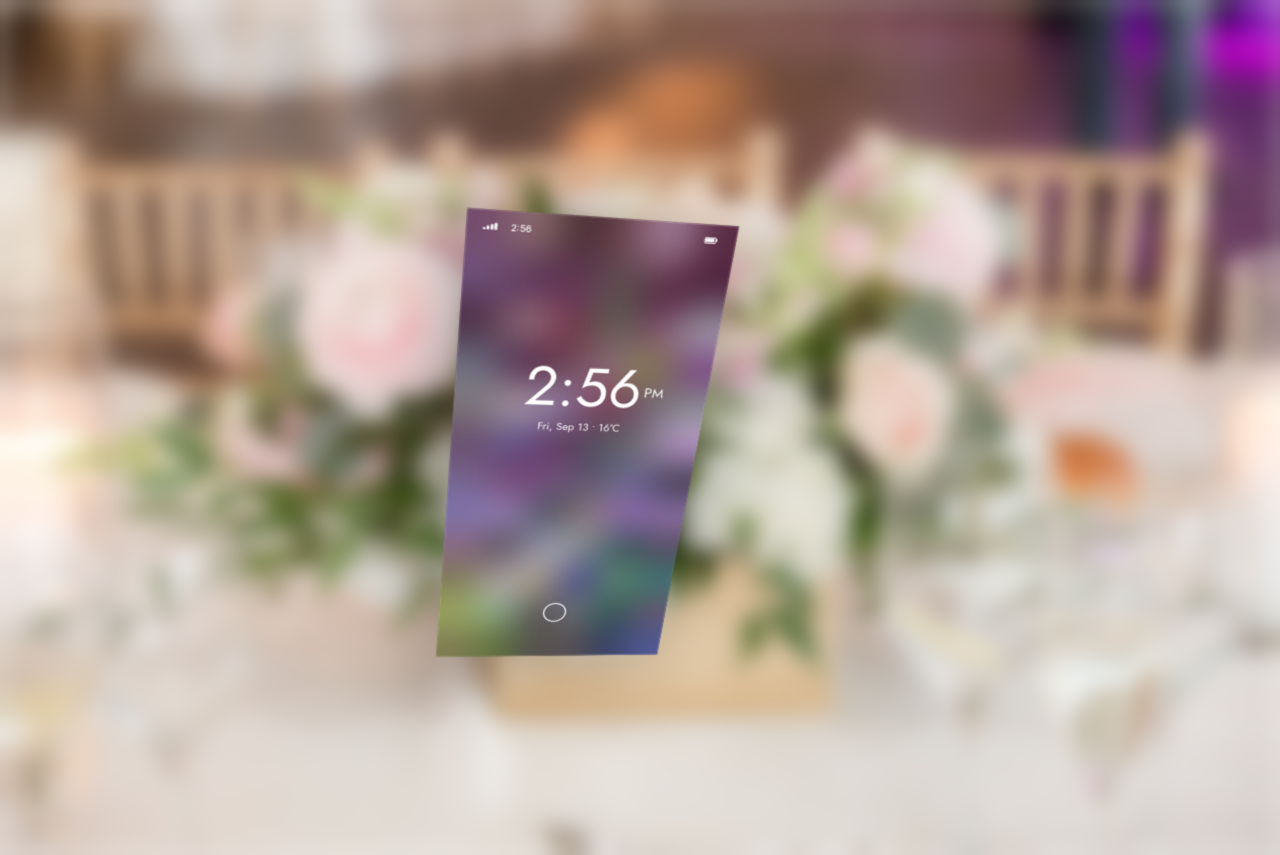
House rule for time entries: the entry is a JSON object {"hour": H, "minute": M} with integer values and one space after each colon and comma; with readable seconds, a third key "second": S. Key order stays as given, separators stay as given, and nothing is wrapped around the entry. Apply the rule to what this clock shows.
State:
{"hour": 2, "minute": 56}
